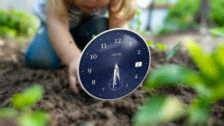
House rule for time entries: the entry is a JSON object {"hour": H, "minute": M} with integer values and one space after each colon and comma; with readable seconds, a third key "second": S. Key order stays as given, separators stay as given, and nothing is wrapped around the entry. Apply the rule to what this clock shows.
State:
{"hour": 5, "minute": 31}
